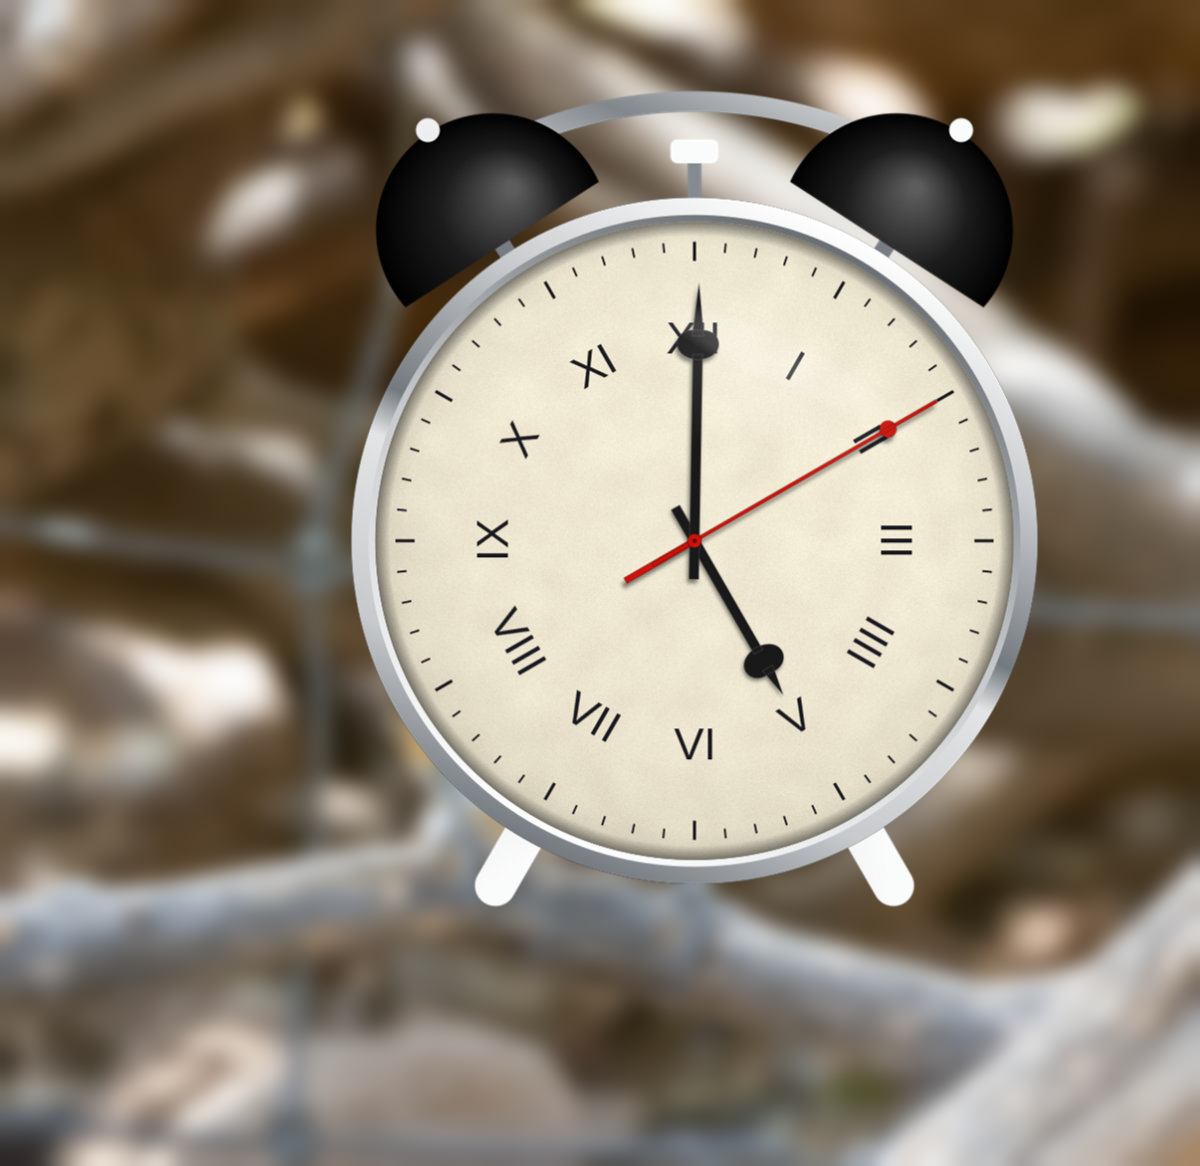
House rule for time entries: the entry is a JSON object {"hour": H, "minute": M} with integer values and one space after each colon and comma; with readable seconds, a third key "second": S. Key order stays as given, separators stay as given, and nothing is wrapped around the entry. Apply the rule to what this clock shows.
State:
{"hour": 5, "minute": 0, "second": 10}
